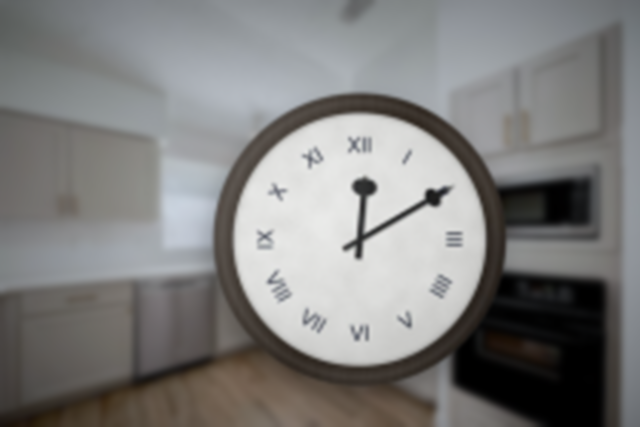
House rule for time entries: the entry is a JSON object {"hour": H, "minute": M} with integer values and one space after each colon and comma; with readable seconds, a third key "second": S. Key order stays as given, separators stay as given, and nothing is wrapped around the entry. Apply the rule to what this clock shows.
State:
{"hour": 12, "minute": 10}
